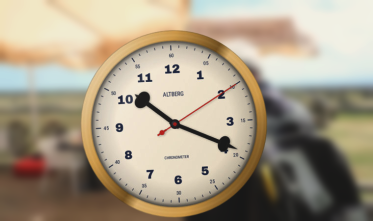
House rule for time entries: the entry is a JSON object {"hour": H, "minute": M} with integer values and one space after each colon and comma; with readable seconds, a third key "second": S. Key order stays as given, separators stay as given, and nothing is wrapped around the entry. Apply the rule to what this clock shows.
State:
{"hour": 10, "minute": 19, "second": 10}
